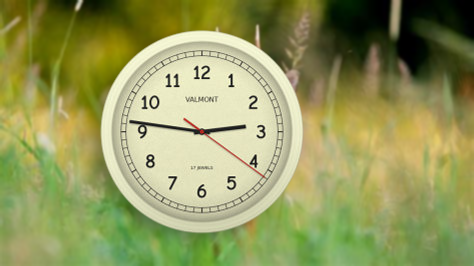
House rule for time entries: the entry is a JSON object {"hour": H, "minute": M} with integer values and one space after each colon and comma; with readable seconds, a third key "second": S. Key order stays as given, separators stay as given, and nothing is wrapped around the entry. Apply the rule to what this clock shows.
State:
{"hour": 2, "minute": 46, "second": 21}
